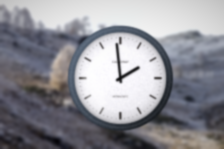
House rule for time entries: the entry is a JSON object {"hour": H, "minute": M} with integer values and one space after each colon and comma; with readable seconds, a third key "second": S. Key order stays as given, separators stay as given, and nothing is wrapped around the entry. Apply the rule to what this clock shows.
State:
{"hour": 1, "minute": 59}
